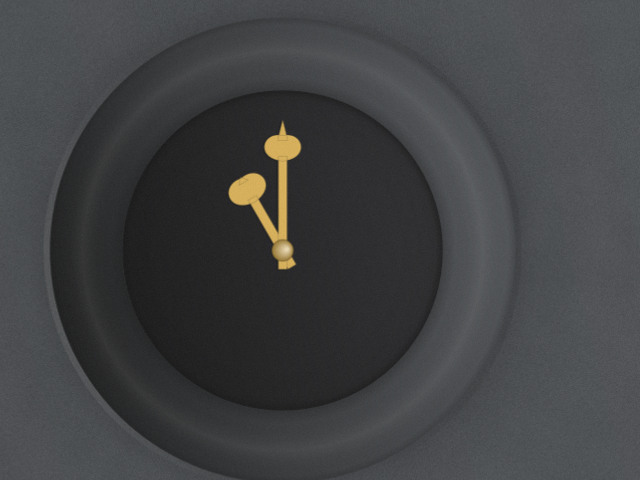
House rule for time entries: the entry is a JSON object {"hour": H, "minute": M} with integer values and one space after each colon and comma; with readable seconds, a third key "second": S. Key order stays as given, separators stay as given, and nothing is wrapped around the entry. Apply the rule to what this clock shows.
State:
{"hour": 11, "minute": 0}
